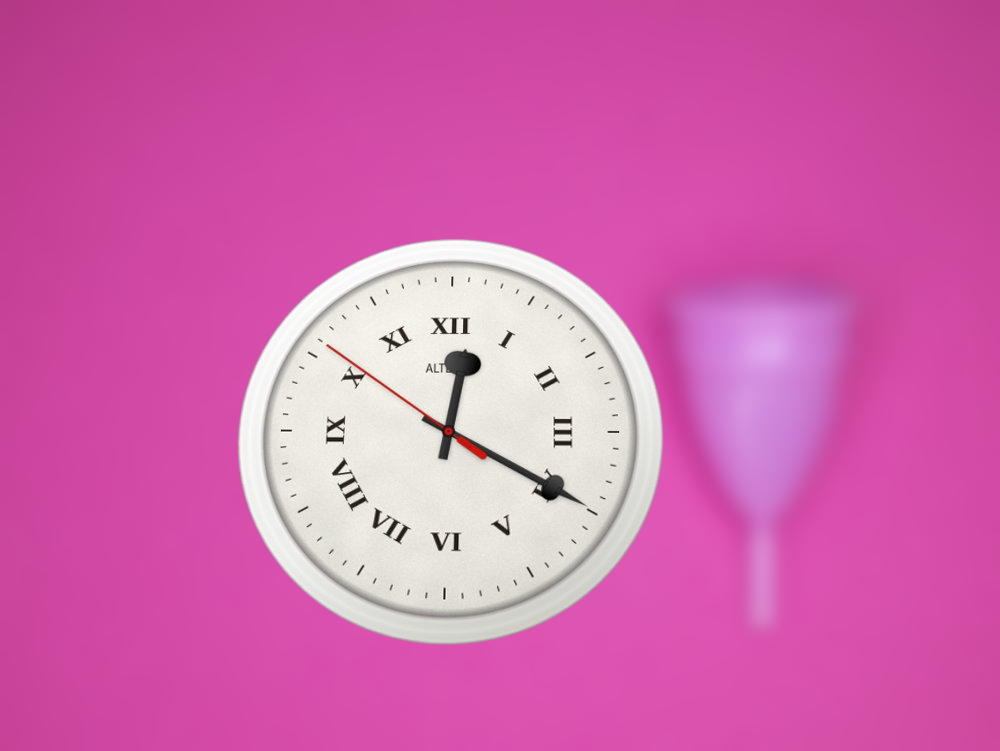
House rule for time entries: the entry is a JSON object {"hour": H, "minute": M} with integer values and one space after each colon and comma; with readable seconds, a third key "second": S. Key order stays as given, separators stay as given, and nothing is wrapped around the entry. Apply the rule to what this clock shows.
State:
{"hour": 12, "minute": 19, "second": 51}
